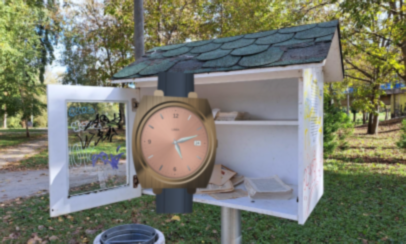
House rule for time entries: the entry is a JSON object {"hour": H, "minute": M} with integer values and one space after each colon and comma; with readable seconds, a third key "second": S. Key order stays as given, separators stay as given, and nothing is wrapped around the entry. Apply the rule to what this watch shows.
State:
{"hour": 5, "minute": 12}
